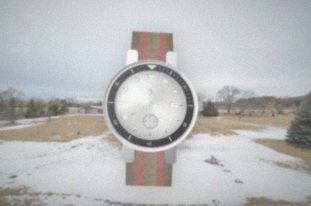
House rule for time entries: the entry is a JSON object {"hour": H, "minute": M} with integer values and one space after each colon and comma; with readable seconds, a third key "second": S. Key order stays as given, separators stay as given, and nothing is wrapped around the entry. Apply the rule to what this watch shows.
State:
{"hour": 11, "minute": 39}
